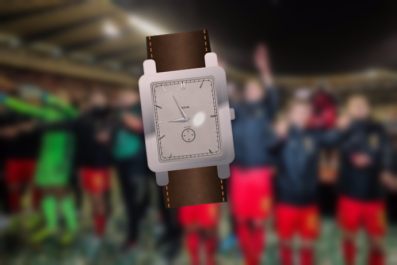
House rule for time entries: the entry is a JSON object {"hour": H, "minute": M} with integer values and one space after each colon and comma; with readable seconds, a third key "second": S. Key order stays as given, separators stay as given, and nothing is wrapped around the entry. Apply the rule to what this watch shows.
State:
{"hour": 8, "minute": 56}
